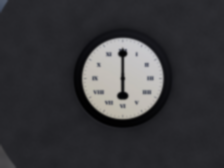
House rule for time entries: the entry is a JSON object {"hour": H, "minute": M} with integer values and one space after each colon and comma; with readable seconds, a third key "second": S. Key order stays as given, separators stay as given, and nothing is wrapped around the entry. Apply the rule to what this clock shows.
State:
{"hour": 6, "minute": 0}
